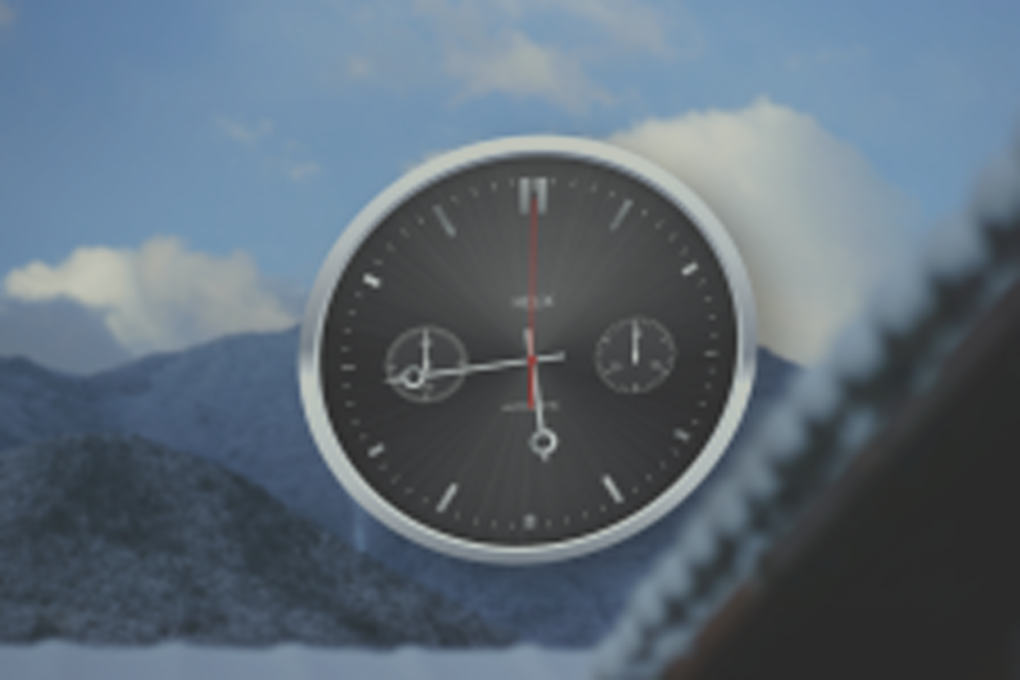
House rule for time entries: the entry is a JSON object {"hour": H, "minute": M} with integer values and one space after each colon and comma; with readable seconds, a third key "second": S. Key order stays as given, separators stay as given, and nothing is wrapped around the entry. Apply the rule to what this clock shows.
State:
{"hour": 5, "minute": 44}
